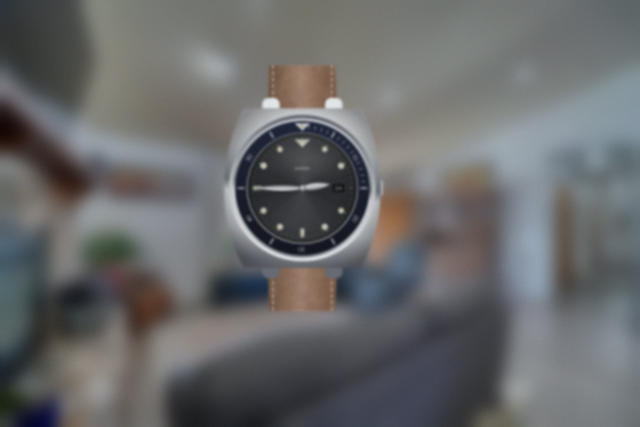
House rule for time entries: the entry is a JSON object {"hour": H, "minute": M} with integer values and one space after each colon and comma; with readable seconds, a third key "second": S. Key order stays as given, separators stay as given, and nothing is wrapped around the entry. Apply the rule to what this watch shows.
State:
{"hour": 2, "minute": 45}
